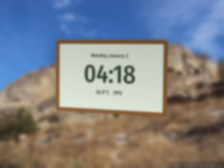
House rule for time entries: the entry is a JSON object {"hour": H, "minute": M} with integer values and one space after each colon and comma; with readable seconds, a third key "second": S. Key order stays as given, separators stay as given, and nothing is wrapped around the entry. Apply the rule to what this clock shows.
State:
{"hour": 4, "minute": 18}
